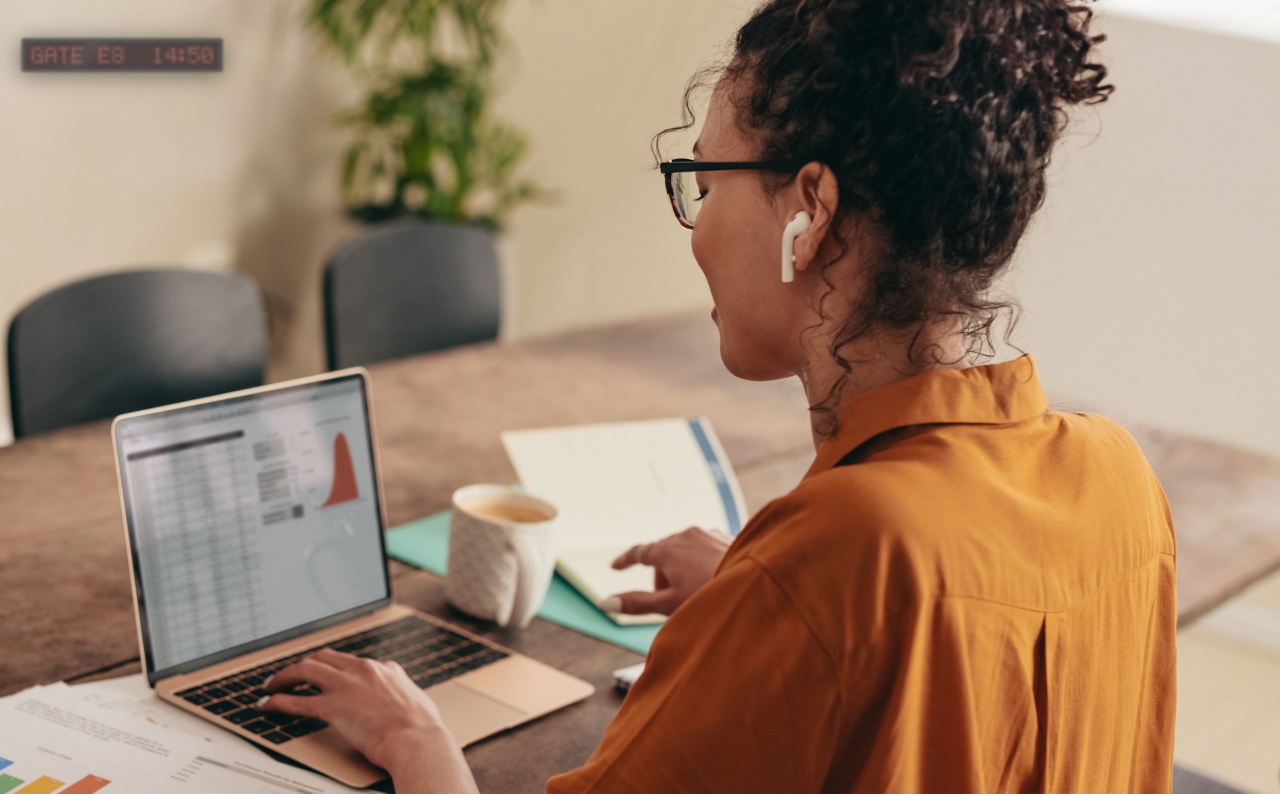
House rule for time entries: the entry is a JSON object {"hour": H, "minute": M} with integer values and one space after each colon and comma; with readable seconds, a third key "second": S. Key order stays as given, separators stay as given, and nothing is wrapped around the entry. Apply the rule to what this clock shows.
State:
{"hour": 14, "minute": 50}
